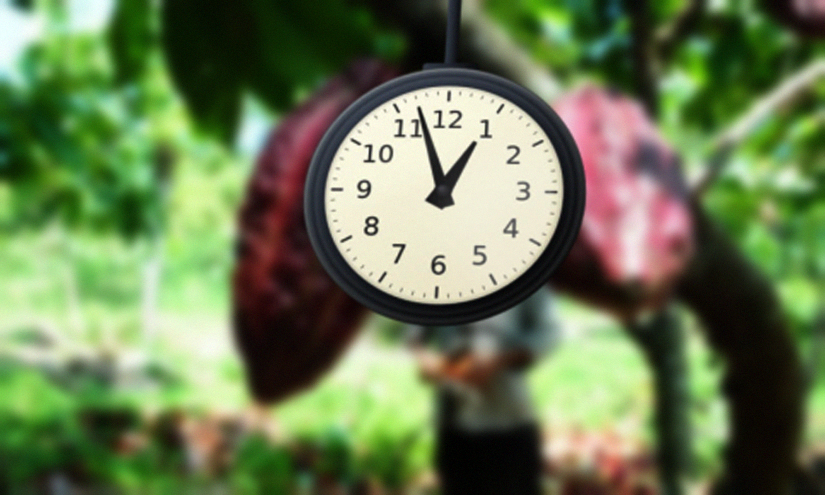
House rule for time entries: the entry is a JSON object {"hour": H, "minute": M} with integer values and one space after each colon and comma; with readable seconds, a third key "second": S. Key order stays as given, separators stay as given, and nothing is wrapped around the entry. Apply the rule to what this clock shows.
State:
{"hour": 12, "minute": 57}
